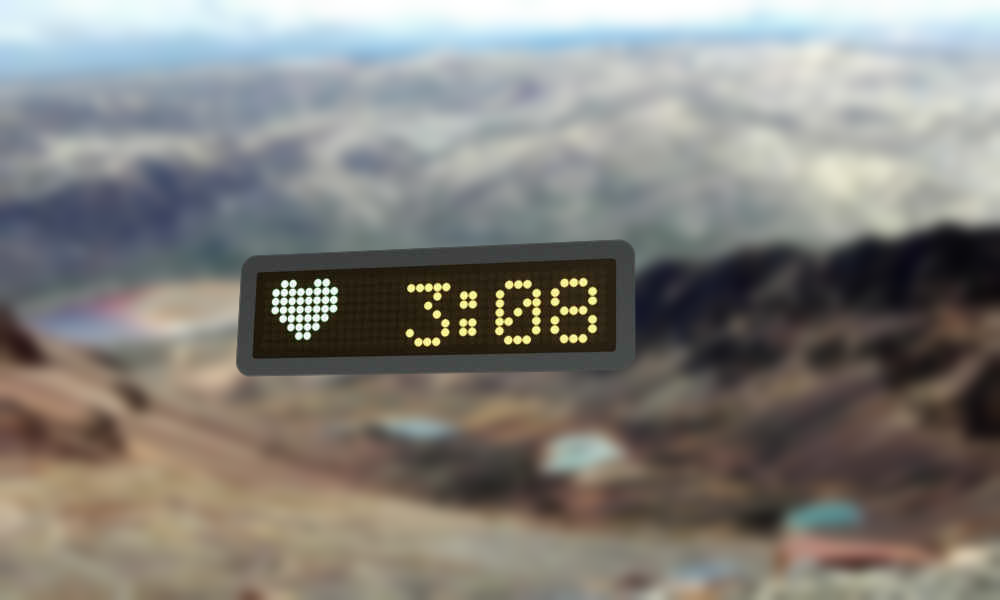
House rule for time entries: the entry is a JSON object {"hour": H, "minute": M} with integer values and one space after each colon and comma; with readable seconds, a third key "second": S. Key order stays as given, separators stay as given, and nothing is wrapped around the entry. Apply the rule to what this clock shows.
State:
{"hour": 3, "minute": 8}
